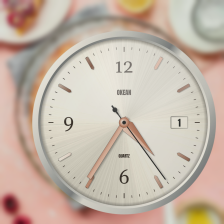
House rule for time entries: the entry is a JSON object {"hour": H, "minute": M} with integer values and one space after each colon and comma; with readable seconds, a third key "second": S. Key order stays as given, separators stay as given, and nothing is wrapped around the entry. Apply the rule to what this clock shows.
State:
{"hour": 4, "minute": 35, "second": 24}
